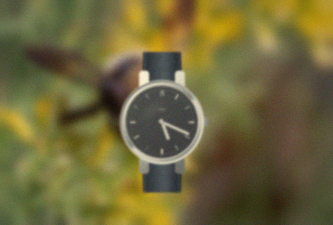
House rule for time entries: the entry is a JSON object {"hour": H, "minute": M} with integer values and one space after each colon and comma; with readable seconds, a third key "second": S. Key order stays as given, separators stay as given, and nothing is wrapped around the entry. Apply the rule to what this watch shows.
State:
{"hour": 5, "minute": 19}
